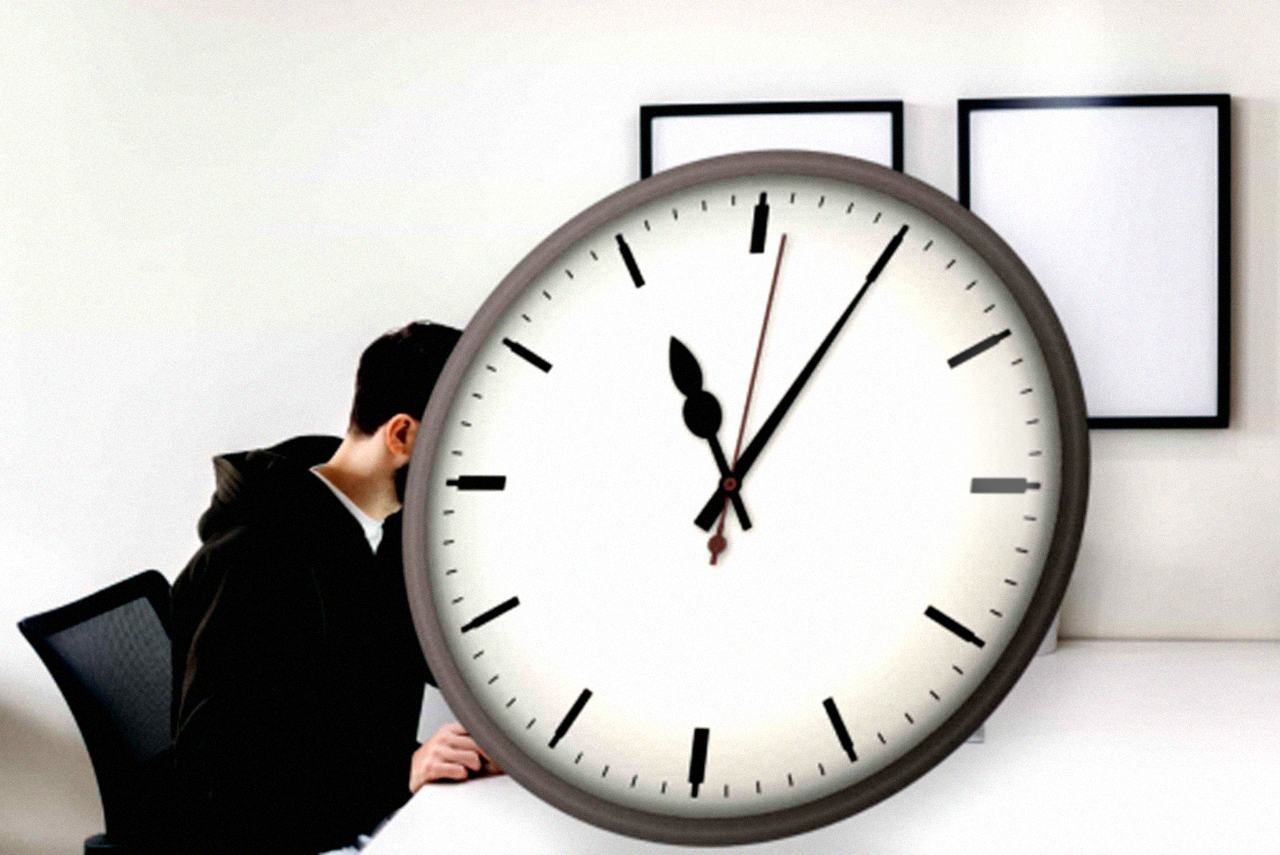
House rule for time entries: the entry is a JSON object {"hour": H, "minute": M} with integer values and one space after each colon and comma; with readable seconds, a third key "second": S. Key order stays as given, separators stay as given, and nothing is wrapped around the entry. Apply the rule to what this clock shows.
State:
{"hour": 11, "minute": 5, "second": 1}
